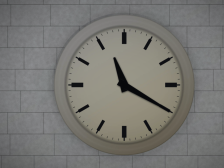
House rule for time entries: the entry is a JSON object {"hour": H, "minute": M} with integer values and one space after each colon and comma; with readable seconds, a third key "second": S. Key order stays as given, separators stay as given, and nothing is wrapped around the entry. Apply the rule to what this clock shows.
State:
{"hour": 11, "minute": 20}
